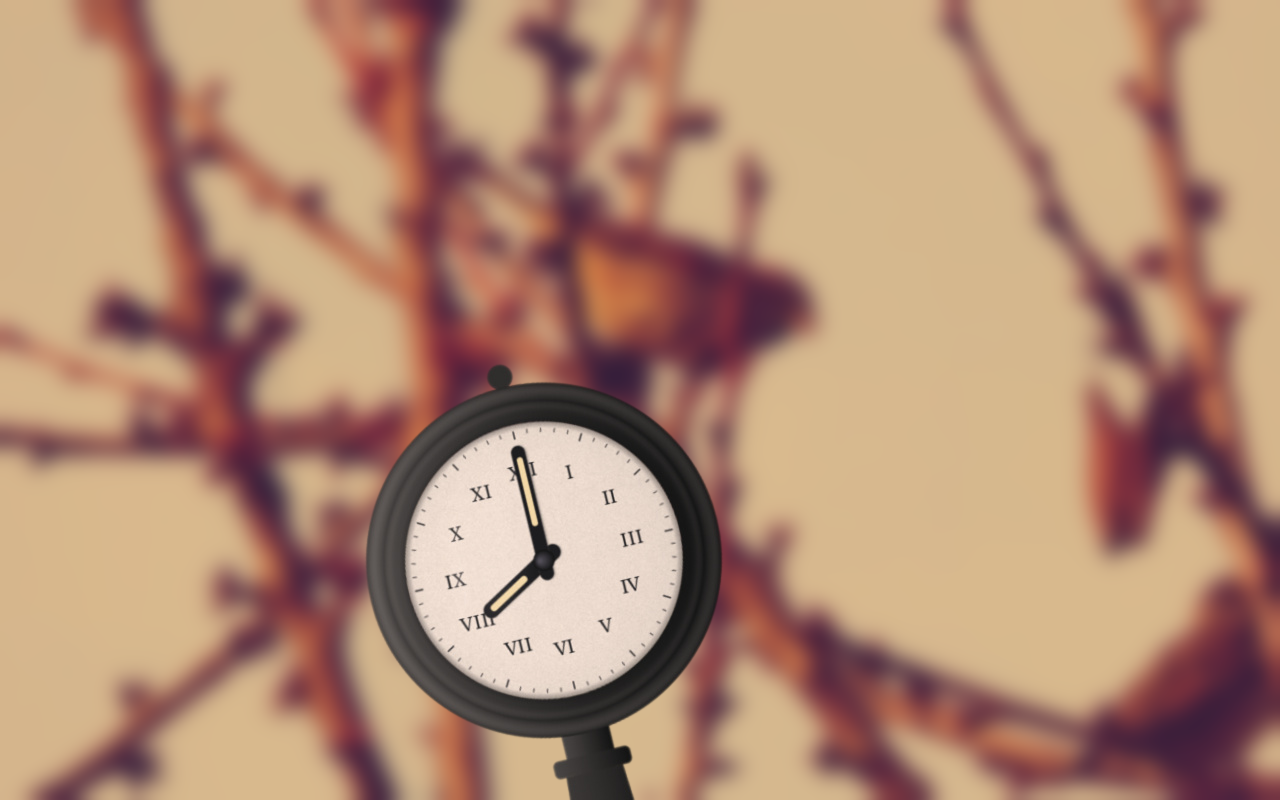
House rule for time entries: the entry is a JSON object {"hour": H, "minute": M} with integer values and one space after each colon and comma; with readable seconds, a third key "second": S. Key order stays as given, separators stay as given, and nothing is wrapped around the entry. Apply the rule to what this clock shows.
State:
{"hour": 8, "minute": 0}
